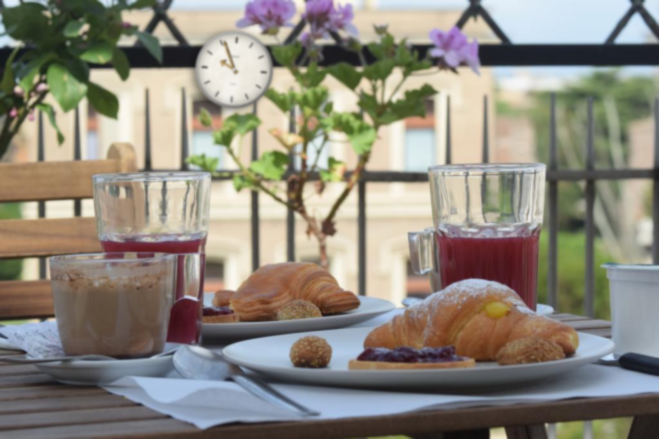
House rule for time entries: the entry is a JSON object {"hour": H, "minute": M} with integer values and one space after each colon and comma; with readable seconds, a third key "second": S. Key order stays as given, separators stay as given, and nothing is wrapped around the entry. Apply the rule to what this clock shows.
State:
{"hour": 9, "minute": 56}
